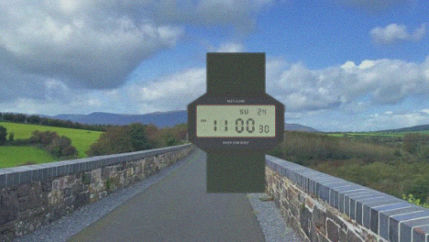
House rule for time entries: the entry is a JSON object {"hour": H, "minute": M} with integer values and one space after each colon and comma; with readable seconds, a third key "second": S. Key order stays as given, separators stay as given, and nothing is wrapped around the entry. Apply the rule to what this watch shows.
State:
{"hour": 11, "minute": 0, "second": 30}
